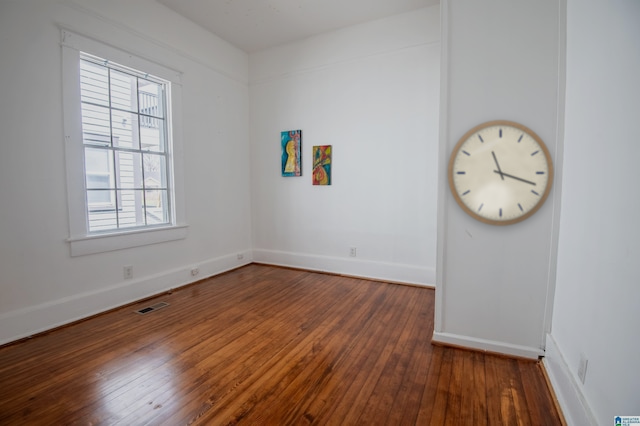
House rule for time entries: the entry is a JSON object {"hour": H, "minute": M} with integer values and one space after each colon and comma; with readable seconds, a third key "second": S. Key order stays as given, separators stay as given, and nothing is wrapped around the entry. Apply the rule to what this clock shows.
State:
{"hour": 11, "minute": 18}
